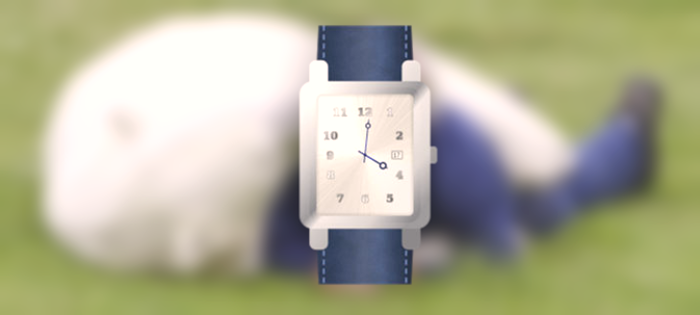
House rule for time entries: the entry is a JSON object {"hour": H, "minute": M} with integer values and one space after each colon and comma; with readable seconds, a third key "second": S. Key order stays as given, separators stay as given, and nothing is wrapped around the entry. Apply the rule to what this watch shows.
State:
{"hour": 4, "minute": 1}
